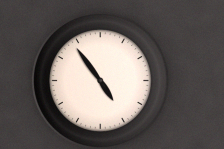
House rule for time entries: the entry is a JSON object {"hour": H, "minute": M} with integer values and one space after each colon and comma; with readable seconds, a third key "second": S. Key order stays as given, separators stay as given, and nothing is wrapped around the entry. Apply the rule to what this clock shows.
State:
{"hour": 4, "minute": 54}
